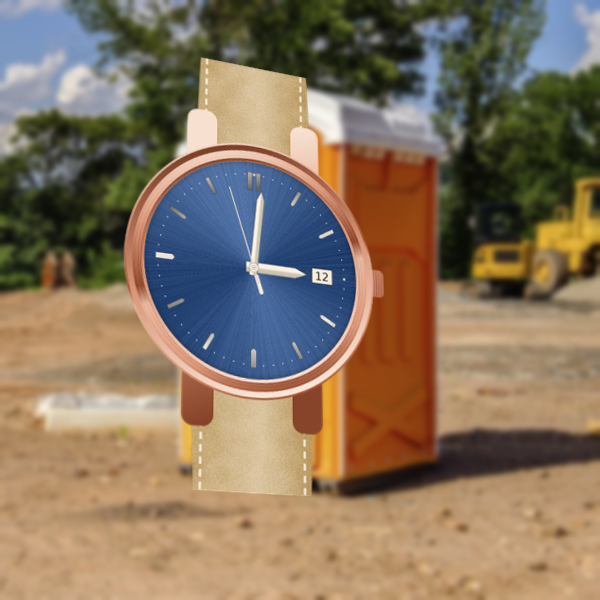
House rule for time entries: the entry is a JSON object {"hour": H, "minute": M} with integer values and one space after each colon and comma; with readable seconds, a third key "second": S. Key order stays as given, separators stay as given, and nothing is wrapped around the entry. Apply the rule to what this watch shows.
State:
{"hour": 3, "minute": 0, "second": 57}
